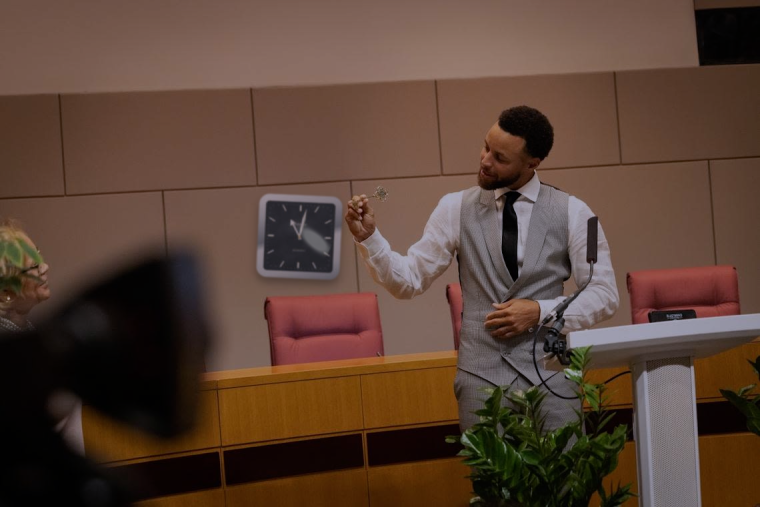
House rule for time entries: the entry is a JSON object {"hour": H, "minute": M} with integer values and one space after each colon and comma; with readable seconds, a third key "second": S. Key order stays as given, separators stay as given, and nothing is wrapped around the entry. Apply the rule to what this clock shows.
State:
{"hour": 11, "minute": 2}
